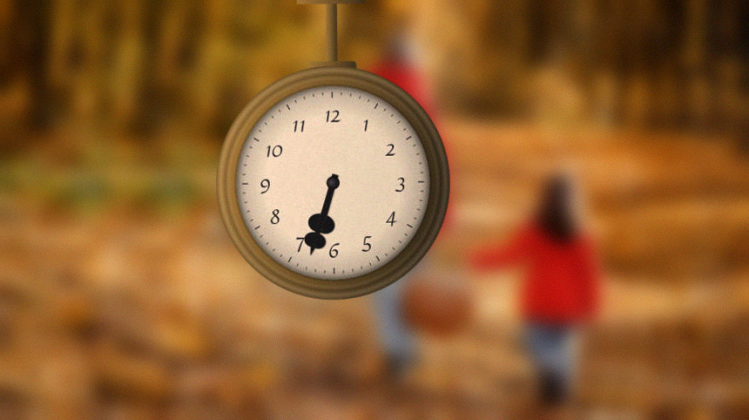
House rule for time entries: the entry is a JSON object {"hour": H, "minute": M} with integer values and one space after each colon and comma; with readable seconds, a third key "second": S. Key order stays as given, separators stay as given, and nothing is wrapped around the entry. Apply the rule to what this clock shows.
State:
{"hour": 6, "minute": 33}
